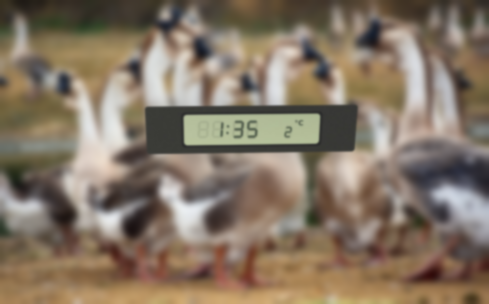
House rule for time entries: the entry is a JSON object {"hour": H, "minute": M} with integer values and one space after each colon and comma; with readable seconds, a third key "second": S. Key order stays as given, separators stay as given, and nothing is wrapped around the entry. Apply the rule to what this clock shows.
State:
{"hour": 1, "minute": 35}
